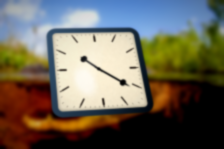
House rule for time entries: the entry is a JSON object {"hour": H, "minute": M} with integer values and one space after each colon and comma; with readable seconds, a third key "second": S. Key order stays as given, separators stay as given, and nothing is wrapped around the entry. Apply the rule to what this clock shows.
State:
{"hour": 10, "minute": 21}
